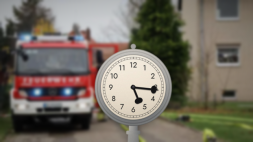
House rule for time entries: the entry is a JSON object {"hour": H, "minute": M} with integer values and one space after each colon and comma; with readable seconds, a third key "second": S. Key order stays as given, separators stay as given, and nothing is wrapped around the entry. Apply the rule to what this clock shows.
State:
{"hour": 5, "minute": 16}
